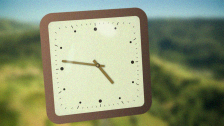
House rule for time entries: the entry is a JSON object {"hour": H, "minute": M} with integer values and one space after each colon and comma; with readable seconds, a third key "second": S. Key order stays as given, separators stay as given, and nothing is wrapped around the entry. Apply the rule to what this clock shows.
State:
{"hour": 4, "minute": 47}
